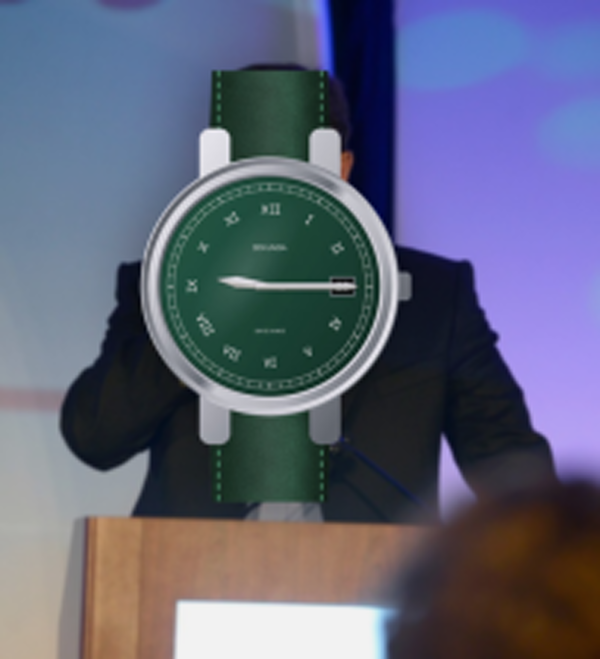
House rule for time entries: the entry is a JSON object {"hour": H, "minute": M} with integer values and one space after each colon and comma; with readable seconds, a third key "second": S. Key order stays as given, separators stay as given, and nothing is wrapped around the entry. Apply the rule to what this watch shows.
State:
{"hour": 9, "minute": 15}
